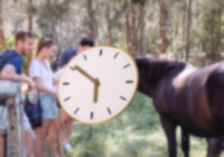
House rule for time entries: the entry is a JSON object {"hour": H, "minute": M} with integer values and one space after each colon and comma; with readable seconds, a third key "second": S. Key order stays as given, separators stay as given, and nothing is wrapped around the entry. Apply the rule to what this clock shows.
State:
{"hour": 5, "minute": 51}
